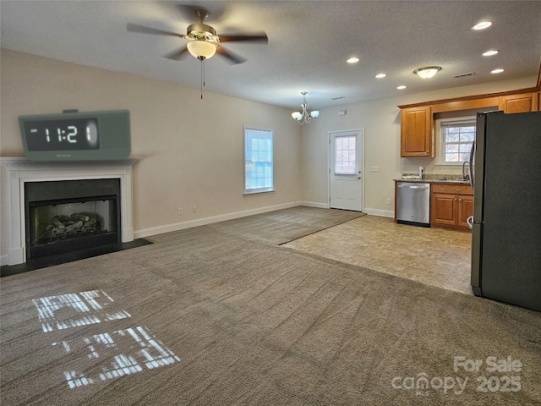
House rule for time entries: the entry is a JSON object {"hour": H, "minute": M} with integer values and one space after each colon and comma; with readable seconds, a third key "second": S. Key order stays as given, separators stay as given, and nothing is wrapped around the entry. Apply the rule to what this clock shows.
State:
{"hour": 11, "minute": 21}
